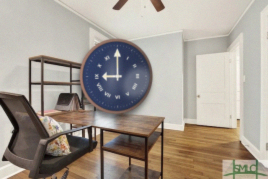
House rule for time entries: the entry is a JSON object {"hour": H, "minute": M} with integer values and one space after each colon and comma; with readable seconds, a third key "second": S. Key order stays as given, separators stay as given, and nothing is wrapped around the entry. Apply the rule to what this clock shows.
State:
{"hour": 9, "minute": 0}
